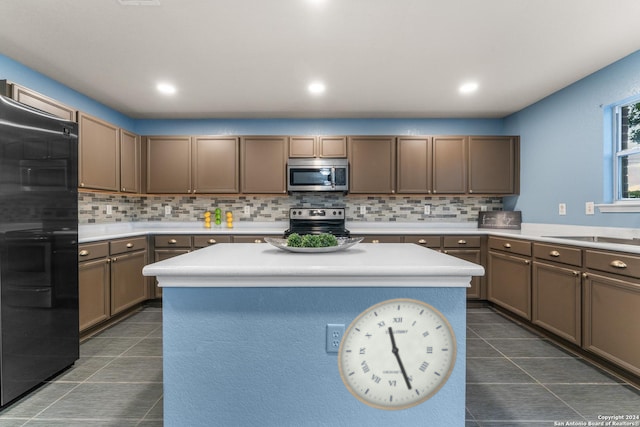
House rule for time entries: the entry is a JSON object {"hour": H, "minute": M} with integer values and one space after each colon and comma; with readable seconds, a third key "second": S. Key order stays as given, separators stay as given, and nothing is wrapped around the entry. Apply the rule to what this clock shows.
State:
{"hour": 11, "minute": 26}
